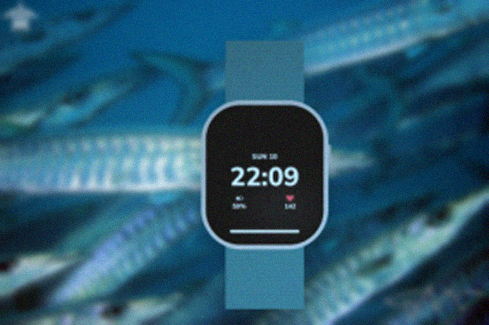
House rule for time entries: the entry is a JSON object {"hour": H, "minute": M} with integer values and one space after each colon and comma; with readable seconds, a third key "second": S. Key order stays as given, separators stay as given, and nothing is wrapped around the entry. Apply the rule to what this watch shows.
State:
{"hour": 22, "minute": 9}
